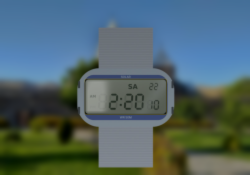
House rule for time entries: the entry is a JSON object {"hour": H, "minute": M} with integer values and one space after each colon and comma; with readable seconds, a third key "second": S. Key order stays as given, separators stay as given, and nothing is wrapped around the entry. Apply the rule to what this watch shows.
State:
{"hour": 2, "minute": 20, "second": 10}
